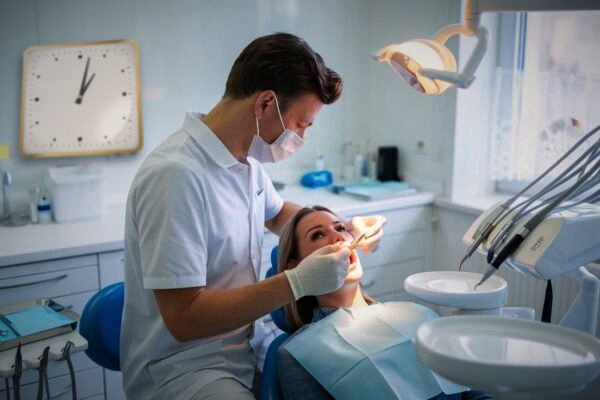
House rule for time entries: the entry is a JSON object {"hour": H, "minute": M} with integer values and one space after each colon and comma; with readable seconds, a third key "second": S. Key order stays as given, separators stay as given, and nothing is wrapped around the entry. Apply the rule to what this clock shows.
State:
{"hour": 1, "minute": 2}
